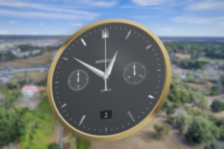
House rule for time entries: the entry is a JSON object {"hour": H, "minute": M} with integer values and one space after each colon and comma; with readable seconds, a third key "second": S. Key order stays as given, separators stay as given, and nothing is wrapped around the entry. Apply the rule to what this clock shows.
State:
{"hour": 12, "minute": 51}
